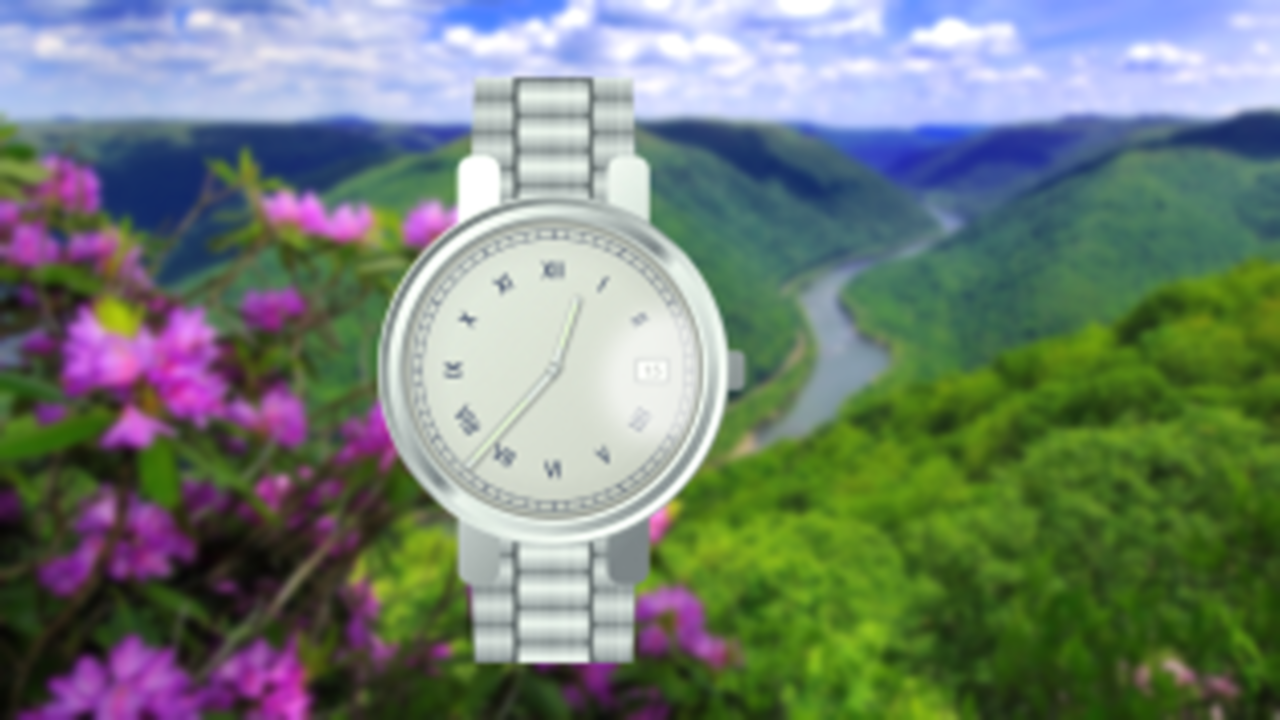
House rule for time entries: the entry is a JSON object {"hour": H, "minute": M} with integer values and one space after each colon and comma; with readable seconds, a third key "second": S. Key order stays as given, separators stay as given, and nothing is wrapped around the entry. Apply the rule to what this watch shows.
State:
{"hour": 12, "minute": 37}
